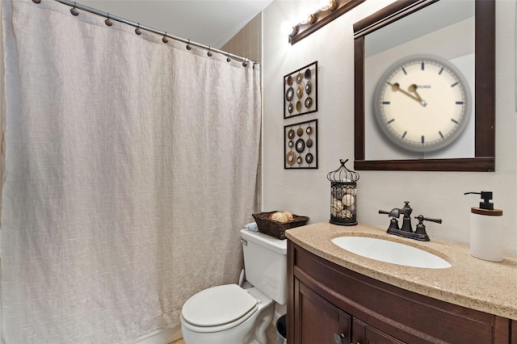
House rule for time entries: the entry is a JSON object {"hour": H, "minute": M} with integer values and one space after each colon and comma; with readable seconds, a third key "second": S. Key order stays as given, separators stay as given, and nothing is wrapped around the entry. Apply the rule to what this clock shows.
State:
{"hour": 10, "minute": 50}
